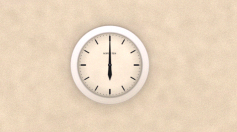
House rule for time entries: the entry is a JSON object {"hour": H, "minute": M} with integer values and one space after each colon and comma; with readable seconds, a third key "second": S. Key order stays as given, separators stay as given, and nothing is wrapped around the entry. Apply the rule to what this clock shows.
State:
{"hour": 6, "minute": 0}
